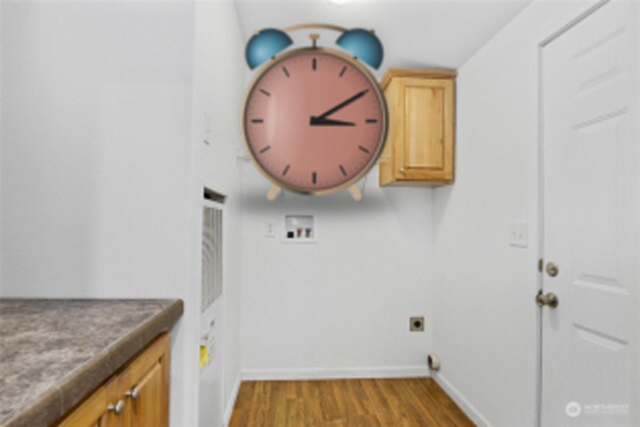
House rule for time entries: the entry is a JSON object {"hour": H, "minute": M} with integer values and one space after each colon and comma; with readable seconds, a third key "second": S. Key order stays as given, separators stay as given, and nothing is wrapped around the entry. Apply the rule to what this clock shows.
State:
{"hour": 3, "minute": 10}
